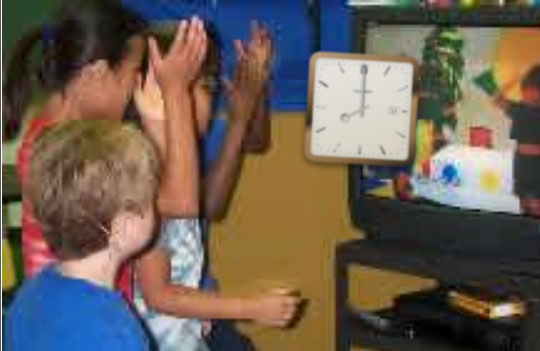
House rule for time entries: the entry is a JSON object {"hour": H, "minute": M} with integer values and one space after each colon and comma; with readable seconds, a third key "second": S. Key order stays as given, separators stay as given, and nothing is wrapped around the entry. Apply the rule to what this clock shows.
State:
{"hour": 8, "minute": 0}
